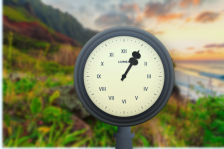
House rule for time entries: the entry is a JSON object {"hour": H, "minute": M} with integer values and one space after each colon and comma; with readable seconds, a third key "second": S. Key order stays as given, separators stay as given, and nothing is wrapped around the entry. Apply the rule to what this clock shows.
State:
{"hour": 1, "minute": 5}
